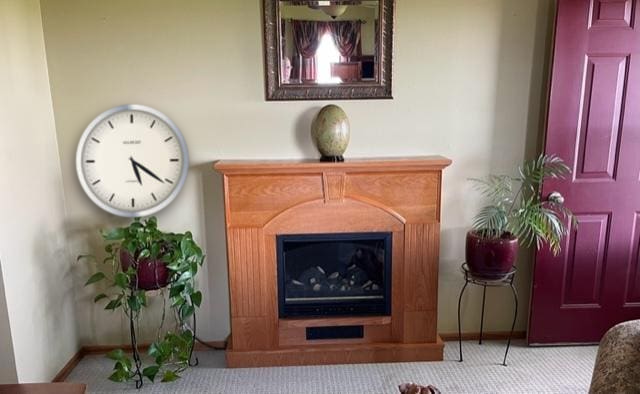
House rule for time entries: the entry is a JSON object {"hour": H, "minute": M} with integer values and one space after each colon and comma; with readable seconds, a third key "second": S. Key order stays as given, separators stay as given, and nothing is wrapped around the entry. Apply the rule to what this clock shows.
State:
{"hour": 5, "minute": 21}
